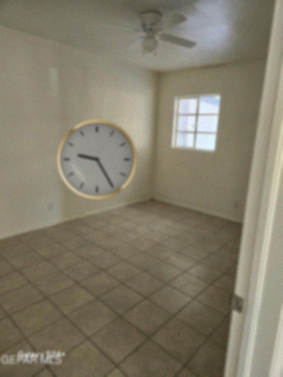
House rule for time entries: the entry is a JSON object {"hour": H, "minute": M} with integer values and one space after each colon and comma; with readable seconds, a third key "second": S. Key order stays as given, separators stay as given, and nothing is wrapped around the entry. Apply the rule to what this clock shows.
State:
{"hour": 9, "minute": 25}
